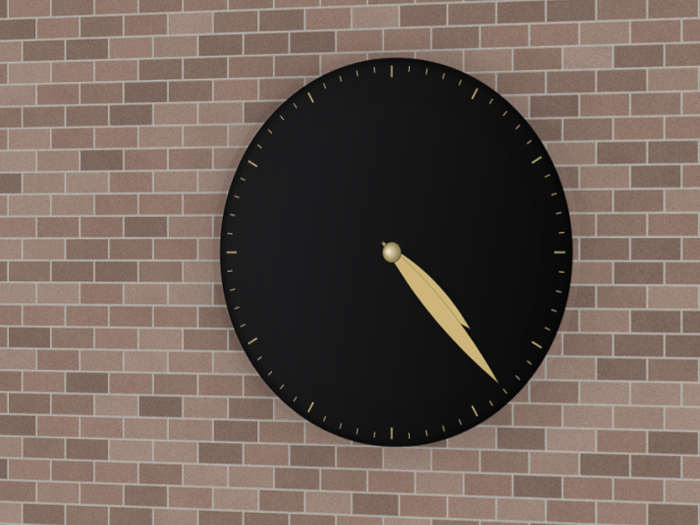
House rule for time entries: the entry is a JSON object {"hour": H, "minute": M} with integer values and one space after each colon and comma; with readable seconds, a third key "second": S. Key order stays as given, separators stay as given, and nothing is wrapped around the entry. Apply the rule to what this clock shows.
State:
{"hour": 4, "minute": 23}
